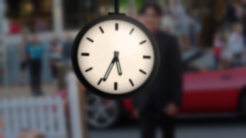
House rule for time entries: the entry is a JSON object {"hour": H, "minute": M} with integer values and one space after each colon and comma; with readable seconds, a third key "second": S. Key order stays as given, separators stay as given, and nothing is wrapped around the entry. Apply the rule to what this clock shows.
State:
{"hour": 5, "minute": 34}
